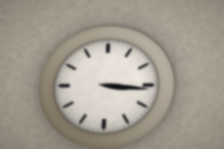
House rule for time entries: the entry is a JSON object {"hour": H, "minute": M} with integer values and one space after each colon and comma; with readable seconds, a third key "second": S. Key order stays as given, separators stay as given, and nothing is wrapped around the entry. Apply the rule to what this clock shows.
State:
{"hour": 3, "minute": 16}
